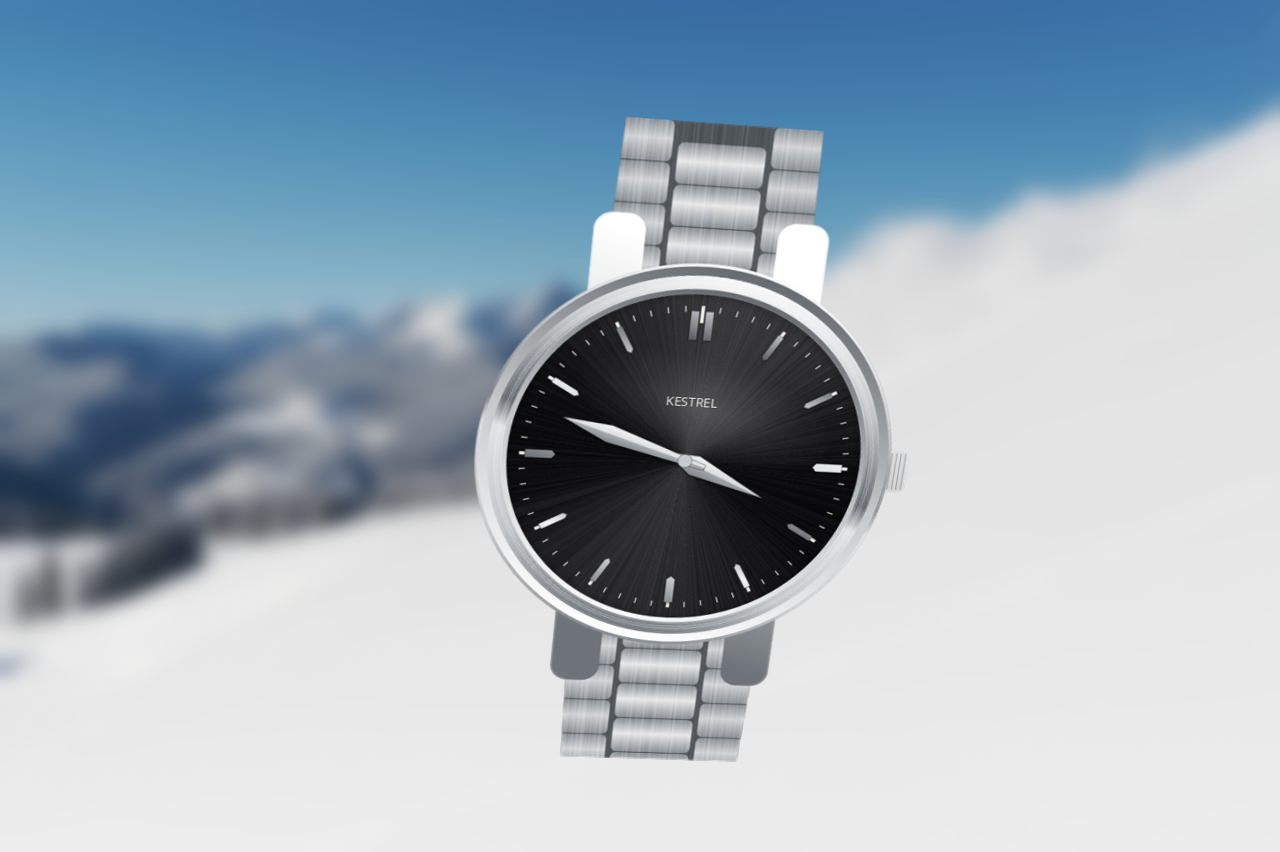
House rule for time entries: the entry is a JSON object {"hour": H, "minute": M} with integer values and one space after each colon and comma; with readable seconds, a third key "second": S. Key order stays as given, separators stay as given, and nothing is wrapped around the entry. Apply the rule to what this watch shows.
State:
{"hour": 3, "minute": 48}
